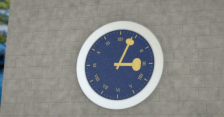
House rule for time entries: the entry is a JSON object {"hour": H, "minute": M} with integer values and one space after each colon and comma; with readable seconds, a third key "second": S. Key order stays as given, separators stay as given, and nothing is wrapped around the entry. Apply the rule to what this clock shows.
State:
{"hour": 3, "minute": 4}
